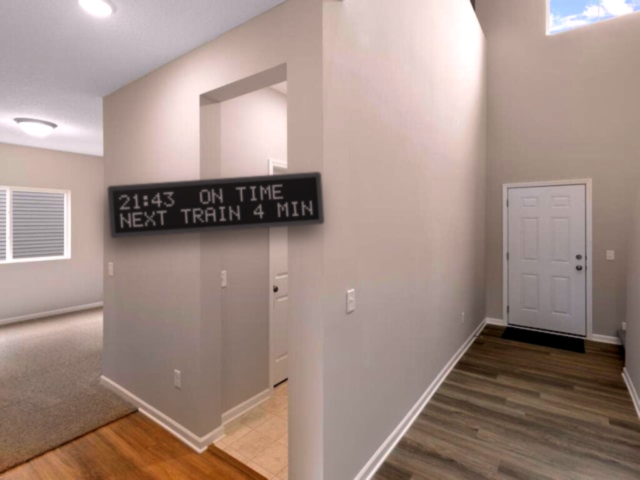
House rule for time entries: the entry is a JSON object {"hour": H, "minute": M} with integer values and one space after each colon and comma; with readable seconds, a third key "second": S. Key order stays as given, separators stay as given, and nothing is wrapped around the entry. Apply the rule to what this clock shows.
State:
{"hour": 21, "minute": 43}
